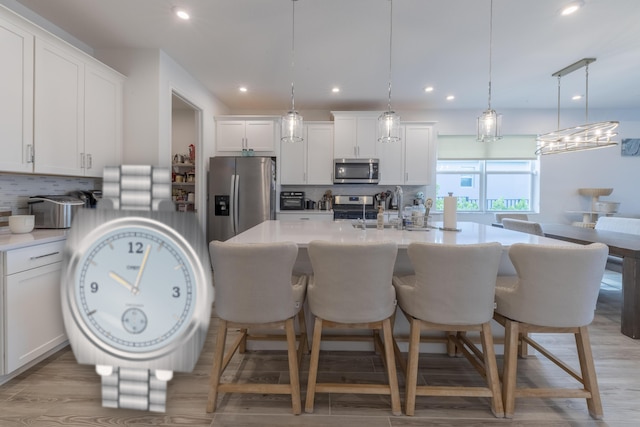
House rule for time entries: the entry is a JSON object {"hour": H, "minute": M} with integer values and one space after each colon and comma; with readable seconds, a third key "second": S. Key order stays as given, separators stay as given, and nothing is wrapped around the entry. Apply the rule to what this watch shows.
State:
{"hour": 10, "minute": 3}
